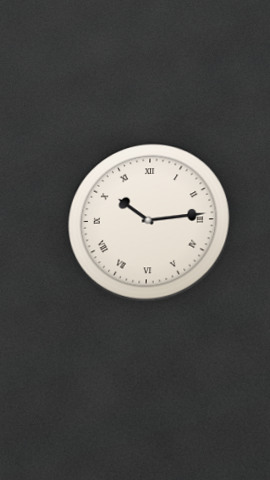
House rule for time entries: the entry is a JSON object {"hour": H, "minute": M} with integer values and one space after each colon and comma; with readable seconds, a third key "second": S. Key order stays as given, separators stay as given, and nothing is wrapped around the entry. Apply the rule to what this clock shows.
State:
{"hour": 10, "minute": 14}
